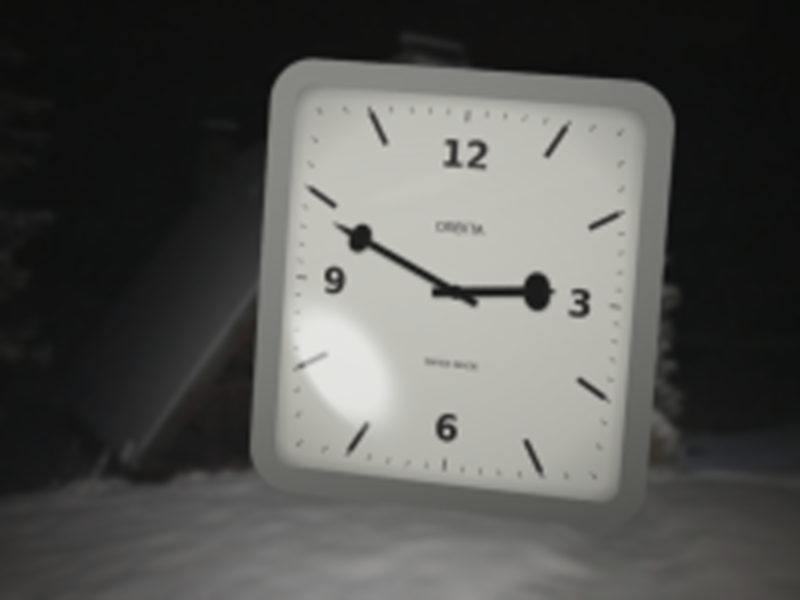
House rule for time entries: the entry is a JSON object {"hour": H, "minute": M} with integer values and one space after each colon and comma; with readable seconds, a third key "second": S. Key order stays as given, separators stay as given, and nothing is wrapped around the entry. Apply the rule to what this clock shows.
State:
{"hour": 2, "minute": 49}
